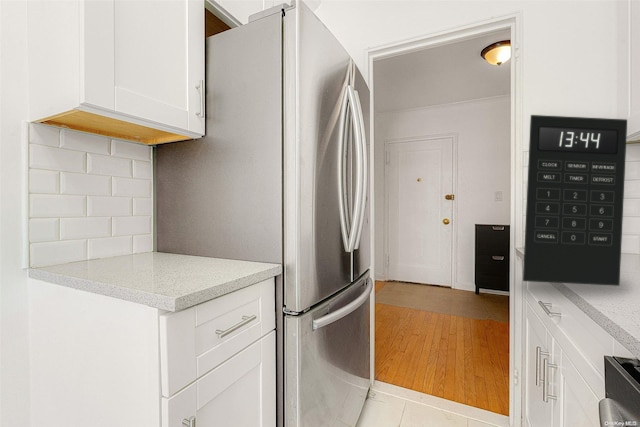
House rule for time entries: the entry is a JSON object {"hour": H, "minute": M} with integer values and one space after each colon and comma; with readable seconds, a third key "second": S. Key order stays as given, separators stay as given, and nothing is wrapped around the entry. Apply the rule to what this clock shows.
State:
{"hour": 13, "minute": 44}
